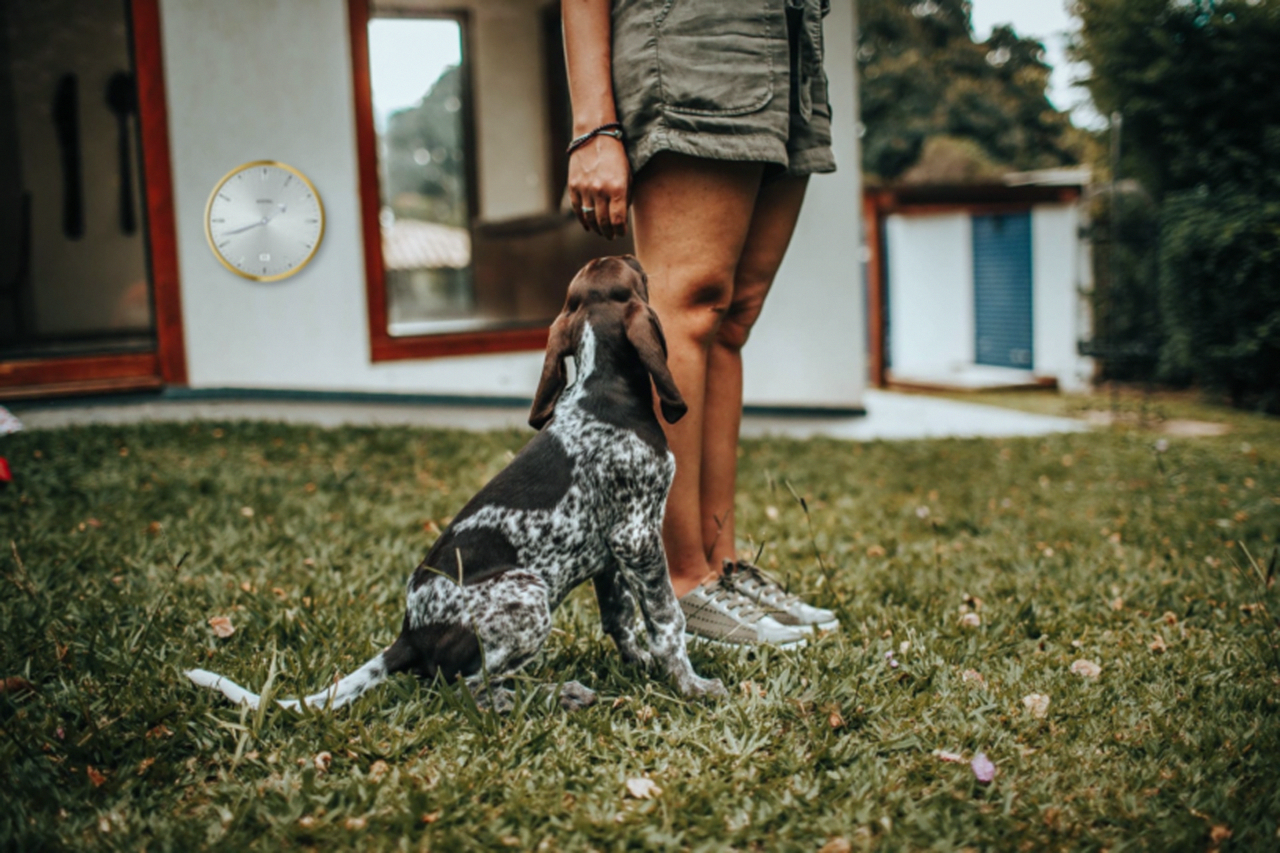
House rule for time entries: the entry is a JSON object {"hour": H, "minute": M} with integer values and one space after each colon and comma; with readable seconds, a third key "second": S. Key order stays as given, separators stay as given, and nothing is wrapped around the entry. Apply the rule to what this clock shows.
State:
{"hour": 1, "minute": 42}
